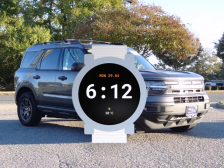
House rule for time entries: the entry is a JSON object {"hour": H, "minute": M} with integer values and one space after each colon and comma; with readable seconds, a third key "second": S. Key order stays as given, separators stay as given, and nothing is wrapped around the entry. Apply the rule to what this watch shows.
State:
{"hour": 6, "minute": 12}
